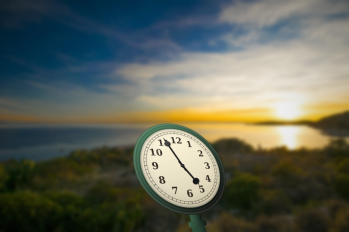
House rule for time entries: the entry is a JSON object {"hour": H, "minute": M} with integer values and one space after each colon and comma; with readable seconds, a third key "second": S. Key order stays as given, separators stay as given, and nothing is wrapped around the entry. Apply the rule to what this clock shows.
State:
{"hour": 4, "minute": 56}
